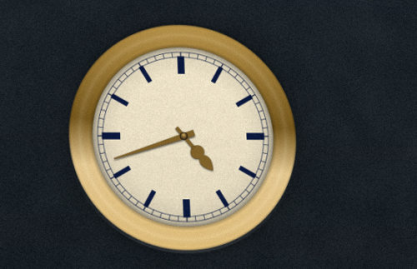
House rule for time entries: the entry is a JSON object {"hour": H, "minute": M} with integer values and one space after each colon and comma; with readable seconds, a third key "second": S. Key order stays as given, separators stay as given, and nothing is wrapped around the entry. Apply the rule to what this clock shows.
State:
{"hour": 4, "minute": 42}
